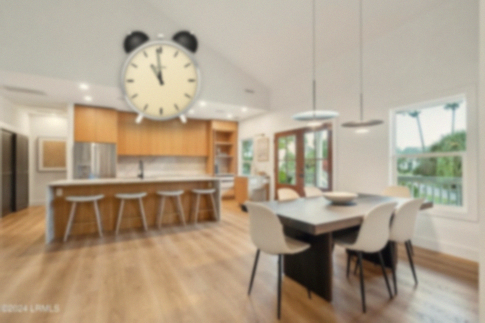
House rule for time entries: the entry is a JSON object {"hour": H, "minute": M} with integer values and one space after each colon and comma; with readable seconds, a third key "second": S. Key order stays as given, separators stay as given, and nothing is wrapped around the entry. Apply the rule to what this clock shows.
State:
{"hour": 10, "minute": 59}
